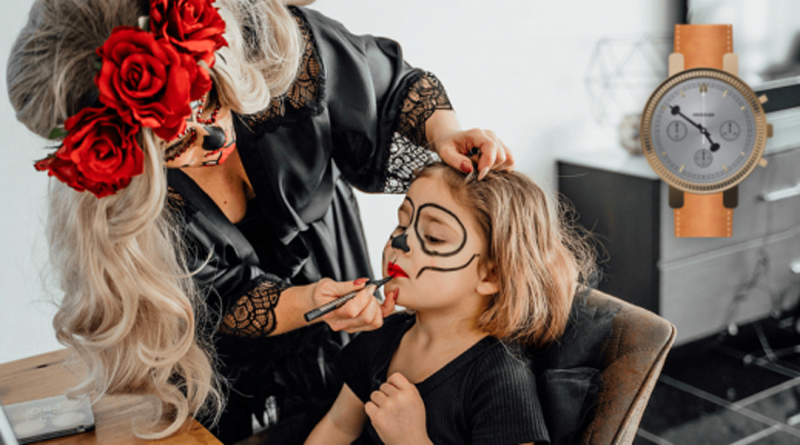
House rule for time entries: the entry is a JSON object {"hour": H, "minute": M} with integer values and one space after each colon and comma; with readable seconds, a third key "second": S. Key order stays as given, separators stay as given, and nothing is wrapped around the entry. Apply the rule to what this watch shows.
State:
{"hour": 4, "minute": 51}
